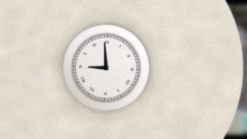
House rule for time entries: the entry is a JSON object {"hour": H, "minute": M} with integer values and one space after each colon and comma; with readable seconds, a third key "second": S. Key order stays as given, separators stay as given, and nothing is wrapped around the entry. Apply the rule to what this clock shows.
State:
{"hour": 8, "minute": 59}
